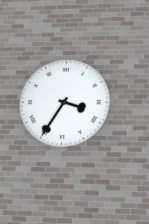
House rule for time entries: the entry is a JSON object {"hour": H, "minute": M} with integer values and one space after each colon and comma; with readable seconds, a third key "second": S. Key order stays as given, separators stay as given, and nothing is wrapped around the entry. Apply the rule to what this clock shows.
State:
{"hour": 3, "minute": 35}
